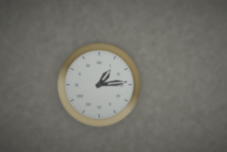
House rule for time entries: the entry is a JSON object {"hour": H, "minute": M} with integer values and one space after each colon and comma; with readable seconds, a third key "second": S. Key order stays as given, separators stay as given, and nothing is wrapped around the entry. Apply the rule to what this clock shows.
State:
{"hour": 1, "minute": 14}
